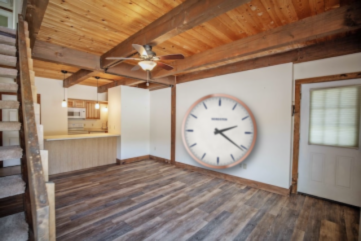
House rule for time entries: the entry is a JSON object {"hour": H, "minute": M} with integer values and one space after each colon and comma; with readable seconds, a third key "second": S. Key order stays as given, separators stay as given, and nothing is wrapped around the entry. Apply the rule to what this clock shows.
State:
{"hour": 2, "minute": 21}
